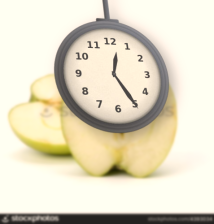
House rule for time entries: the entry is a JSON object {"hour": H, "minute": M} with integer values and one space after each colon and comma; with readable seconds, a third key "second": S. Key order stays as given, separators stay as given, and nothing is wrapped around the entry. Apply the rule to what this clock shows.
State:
{"hour": 12, "minute": 25}
